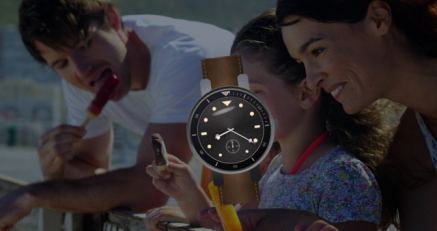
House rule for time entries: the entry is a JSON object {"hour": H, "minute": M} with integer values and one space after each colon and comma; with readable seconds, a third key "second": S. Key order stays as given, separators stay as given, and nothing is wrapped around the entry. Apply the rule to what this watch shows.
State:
{"hour": 8, "minute": 21}
